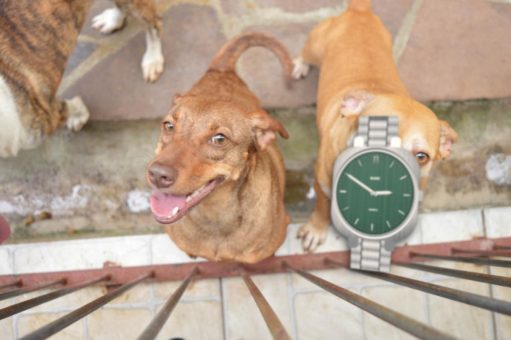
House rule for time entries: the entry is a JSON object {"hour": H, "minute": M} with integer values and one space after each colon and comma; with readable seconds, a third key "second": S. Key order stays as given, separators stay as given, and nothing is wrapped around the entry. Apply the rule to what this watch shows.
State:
{"hour": 2, "minute": 50}
